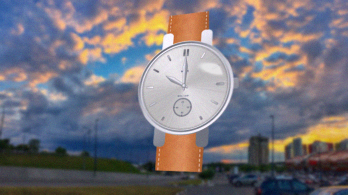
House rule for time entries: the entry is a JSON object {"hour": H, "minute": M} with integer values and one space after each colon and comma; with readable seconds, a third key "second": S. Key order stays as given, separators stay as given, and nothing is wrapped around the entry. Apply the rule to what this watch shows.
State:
{"hour": 10, "minute": 0}
